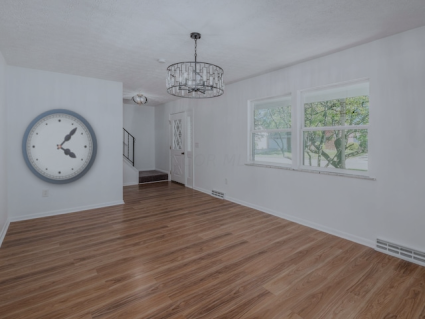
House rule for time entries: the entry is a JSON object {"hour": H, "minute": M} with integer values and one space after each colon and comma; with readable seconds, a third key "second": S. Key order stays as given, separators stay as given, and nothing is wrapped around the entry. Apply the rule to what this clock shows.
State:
{"hour": 4, "minute": 7}
